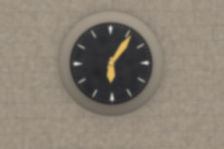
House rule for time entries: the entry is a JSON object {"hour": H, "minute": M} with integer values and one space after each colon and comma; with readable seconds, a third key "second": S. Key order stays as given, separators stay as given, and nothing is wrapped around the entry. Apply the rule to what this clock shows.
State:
{"hour": 6, "minute": 6}
